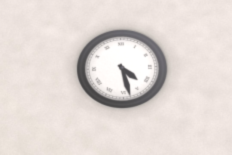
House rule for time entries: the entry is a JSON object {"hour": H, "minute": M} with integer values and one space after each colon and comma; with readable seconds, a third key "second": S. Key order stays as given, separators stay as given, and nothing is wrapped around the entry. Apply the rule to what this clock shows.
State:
{"hour": 4, "minute": 28}
